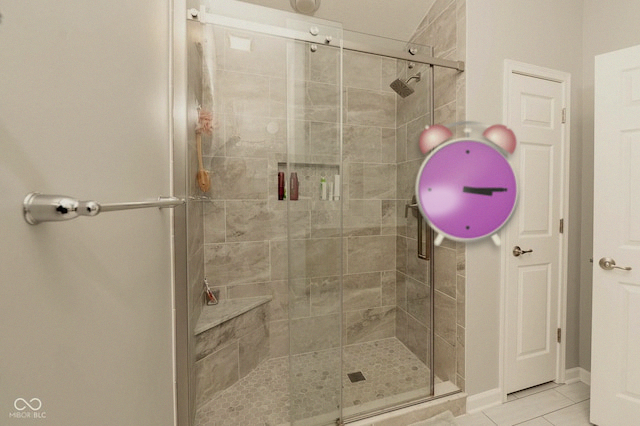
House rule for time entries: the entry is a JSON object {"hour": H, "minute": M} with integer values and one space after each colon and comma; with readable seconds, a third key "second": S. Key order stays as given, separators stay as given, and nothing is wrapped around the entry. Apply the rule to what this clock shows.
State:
{"hour": 3, "minute": 15}
